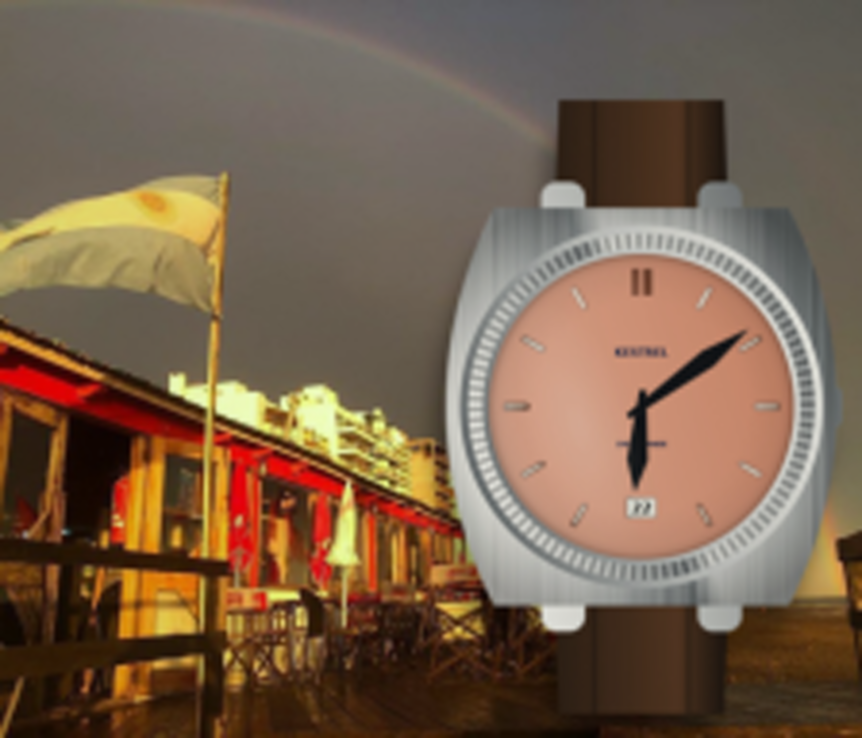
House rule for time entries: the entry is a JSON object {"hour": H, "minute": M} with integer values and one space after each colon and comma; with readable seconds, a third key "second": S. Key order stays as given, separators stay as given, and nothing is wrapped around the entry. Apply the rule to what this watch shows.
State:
{"hour": 6, "minute": 9}
